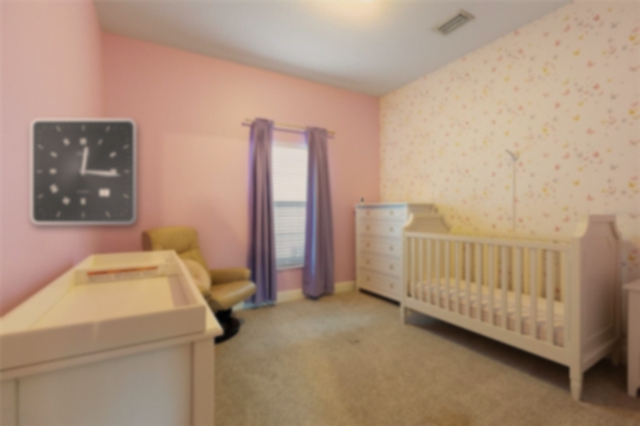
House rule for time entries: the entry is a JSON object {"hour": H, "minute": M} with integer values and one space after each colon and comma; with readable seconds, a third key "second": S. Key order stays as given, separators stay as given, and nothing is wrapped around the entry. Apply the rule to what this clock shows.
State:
{"hour": 12, "minute": 16}
